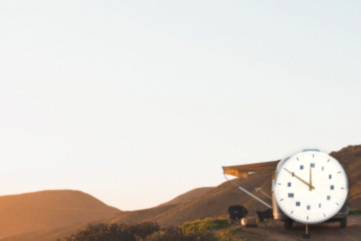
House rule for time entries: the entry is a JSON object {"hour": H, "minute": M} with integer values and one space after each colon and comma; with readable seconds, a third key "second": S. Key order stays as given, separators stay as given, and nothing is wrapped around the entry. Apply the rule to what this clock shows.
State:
{"hour": 11, "minute": 50}
